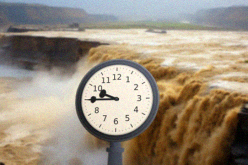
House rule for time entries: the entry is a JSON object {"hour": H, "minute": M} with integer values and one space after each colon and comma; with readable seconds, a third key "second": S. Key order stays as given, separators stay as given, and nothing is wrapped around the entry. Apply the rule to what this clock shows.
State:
{"hour": 9, "minute": 45}
